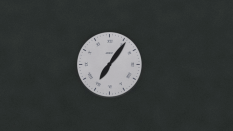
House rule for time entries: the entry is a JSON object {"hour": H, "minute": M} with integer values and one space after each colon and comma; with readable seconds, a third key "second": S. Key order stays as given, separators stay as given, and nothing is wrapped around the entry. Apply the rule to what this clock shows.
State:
{"hour": 7, "minute": 6}
